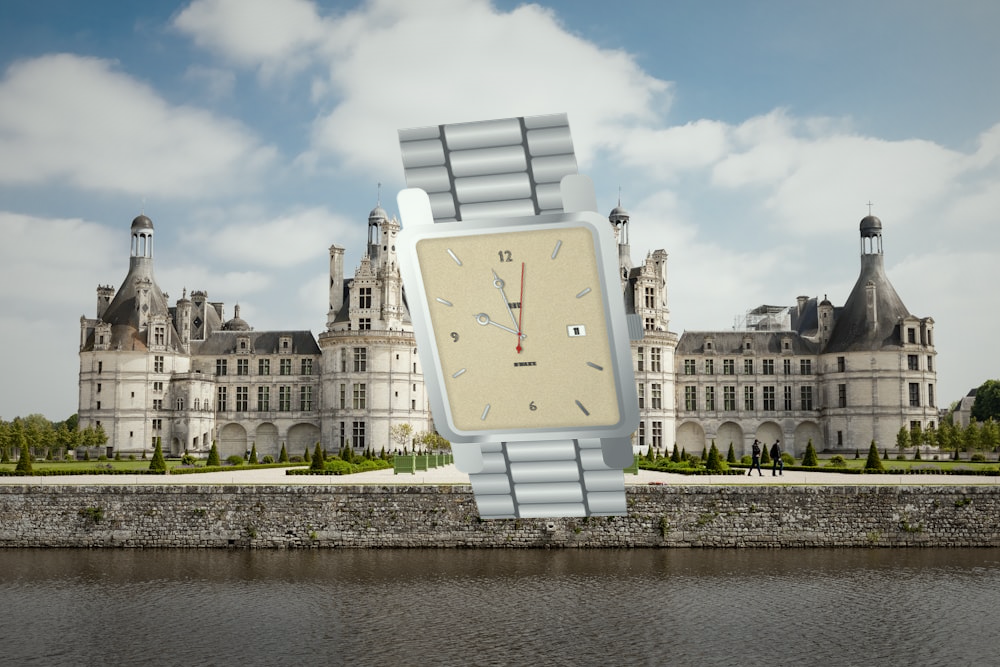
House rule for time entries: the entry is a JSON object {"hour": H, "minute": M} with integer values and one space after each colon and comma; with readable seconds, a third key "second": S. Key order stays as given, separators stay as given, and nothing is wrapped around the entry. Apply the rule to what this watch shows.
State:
{"hour": 9, "minute": 58, "second": 2}
